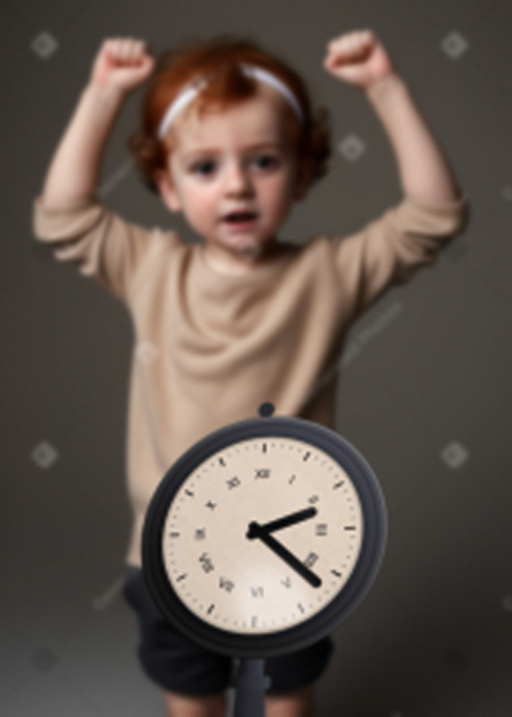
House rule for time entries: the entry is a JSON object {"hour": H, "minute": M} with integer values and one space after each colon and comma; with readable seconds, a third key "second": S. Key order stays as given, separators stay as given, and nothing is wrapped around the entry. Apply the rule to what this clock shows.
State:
{"hour": 2, "minute": 22}
